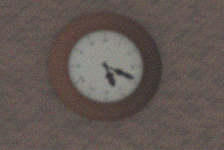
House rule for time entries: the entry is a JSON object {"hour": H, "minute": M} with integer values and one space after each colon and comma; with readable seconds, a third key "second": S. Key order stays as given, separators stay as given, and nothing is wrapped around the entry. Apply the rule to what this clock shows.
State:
{"hour": 5, "minute": 19}
